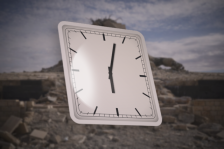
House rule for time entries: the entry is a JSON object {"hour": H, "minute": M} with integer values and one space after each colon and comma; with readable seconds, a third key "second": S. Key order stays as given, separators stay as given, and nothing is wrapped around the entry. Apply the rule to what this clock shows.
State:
{"hour": 6, "minute": 3}
